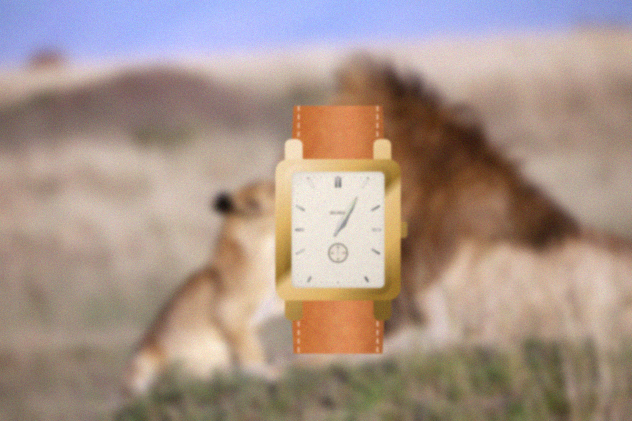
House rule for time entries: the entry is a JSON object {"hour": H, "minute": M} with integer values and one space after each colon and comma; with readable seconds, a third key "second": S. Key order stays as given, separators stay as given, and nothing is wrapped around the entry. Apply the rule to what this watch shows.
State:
{"hour": 1, "minute": 5}
